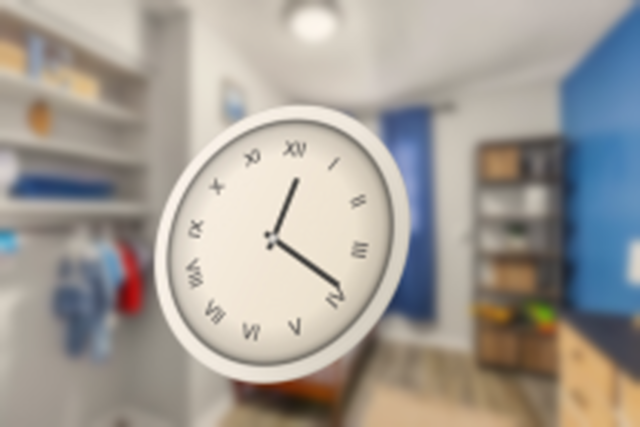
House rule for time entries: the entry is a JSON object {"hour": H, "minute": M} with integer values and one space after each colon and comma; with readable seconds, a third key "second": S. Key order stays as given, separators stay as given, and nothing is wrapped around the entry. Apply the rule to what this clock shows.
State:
{"hour": 12, "minute": 19}
